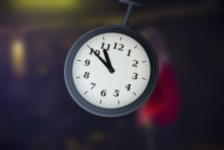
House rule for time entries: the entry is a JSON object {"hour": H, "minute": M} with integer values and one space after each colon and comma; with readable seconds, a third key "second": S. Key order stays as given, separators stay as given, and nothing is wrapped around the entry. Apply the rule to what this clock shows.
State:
{"hour": 10, "minute": 50}
